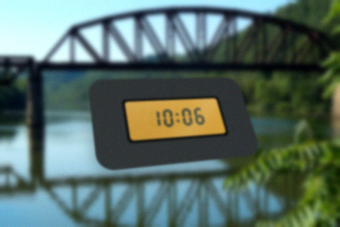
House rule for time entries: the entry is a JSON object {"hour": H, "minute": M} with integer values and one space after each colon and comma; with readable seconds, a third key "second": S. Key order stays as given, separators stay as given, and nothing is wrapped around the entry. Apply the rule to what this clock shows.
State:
{"hour": 10, "minute": 6}
